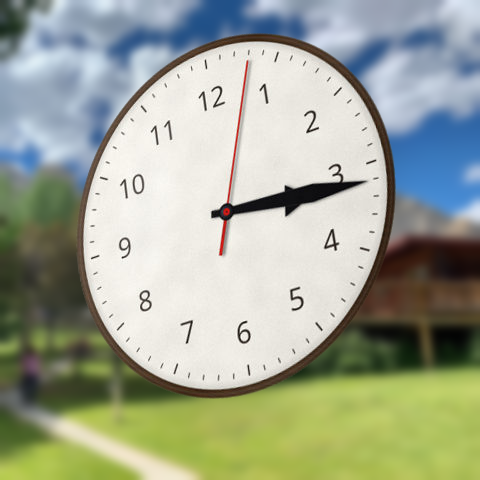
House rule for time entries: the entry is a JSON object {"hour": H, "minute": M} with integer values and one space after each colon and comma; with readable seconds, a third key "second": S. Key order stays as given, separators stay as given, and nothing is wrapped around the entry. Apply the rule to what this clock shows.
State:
{"hour": 3, "minute": 16, "second": 3}
